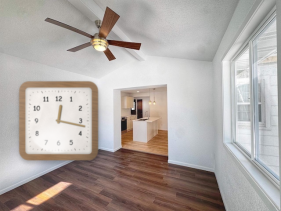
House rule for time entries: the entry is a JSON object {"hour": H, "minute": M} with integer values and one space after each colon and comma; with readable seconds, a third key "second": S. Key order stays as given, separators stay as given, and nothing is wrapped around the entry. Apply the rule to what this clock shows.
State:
{"hour": 12, "minute": 17}
